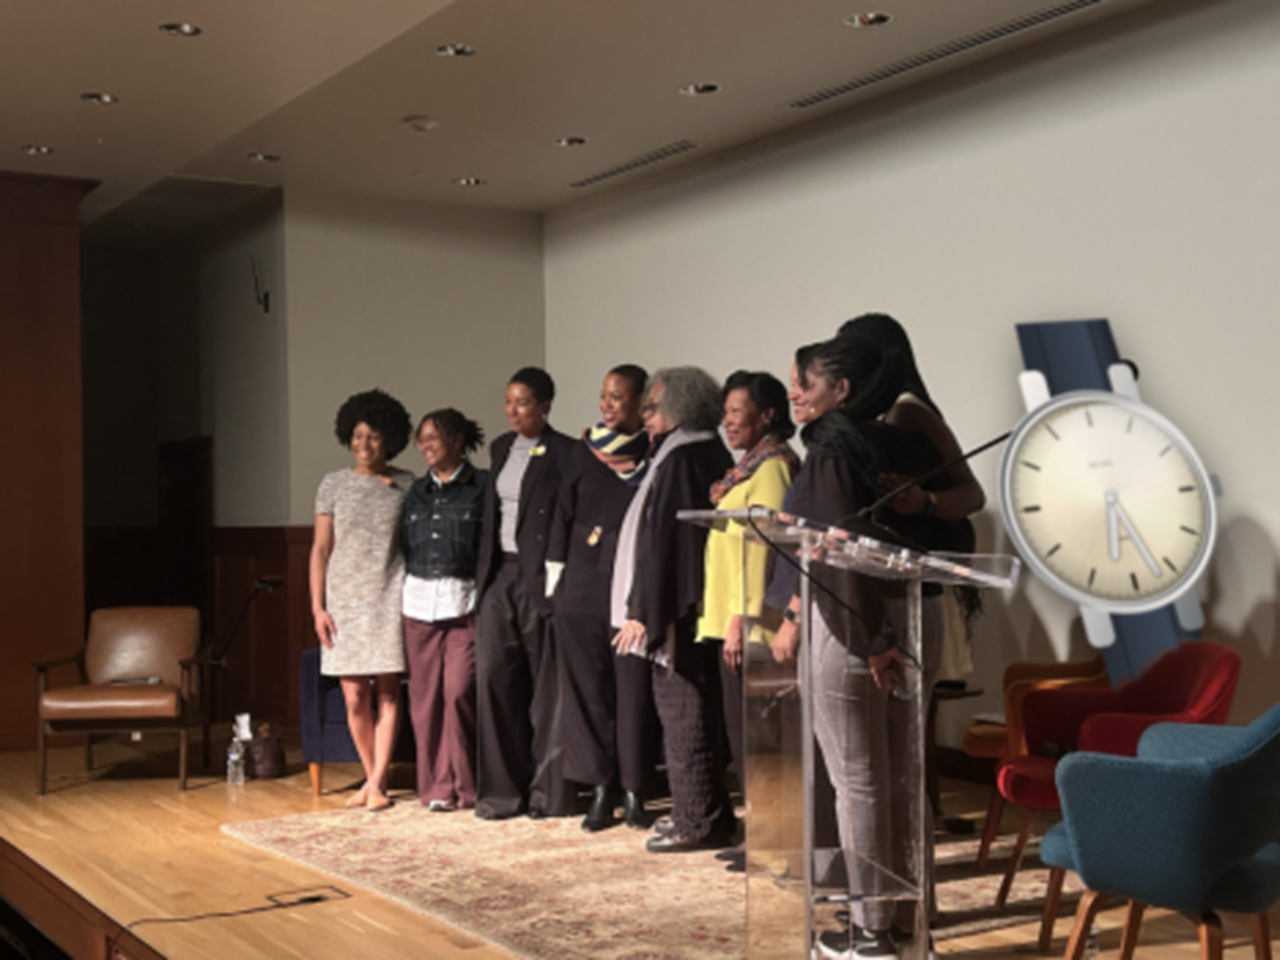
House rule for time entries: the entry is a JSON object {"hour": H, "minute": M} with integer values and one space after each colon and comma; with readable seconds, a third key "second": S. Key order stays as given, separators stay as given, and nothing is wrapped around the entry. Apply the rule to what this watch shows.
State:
{"hour": 6, "minute": 27}
